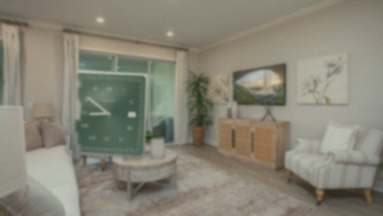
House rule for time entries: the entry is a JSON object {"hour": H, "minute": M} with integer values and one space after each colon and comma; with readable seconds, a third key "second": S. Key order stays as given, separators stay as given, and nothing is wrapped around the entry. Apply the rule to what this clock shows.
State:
{"hour": 8, "minute": 51}
